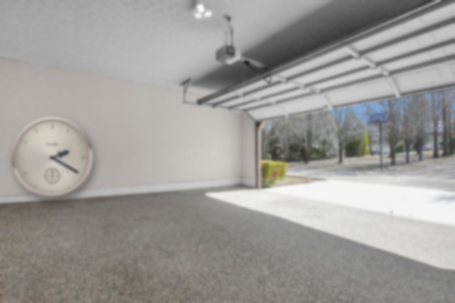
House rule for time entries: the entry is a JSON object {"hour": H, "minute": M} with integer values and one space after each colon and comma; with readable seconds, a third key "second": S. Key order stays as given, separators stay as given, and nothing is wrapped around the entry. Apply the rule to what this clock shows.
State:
{"hour": 2, "minute": 20}
